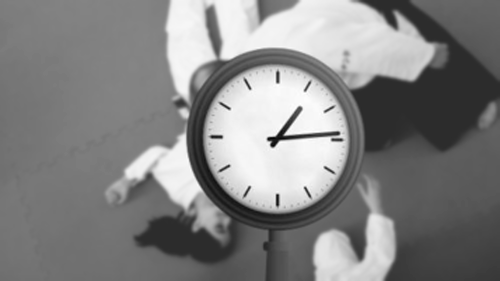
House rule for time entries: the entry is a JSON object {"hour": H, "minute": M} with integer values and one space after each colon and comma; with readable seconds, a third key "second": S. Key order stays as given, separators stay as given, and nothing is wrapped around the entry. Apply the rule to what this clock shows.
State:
{"hour": 1, "minute": 14}
